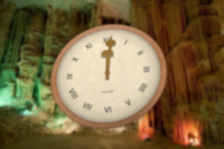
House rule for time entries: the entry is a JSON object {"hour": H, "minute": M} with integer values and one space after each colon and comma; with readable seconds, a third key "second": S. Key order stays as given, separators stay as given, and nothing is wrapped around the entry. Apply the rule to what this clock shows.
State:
{"hour": 12, "minute": 1}
